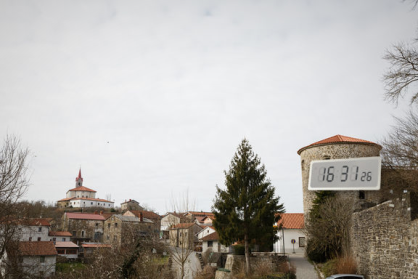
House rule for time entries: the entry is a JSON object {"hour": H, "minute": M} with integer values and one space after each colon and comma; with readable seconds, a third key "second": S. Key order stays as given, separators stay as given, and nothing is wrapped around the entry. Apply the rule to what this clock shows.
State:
{"hour": 16, "minute": 31, "second": 26}
